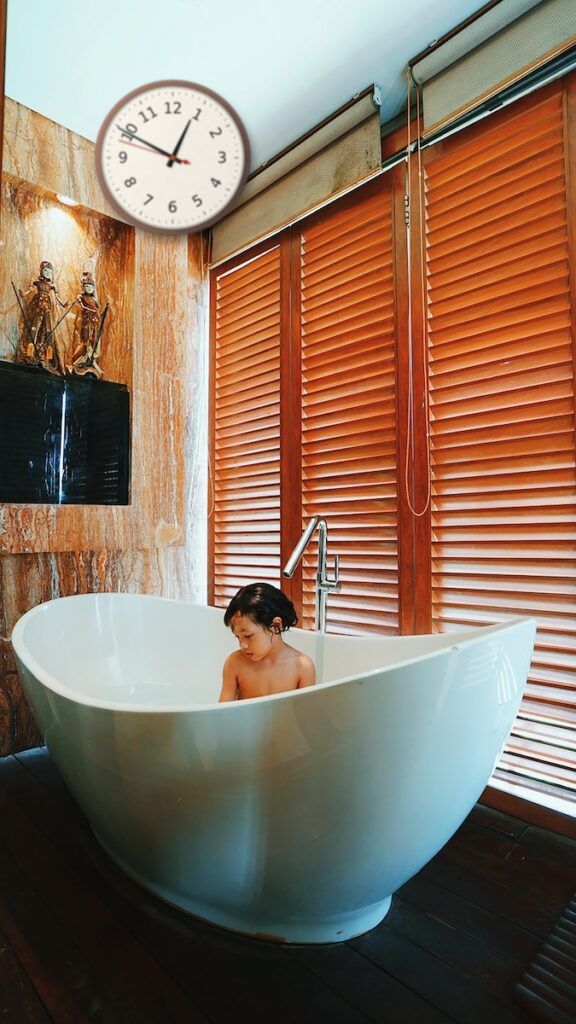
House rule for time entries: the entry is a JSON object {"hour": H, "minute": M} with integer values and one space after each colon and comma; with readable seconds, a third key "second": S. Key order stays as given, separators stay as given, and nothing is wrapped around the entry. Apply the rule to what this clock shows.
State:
{"hour": 12, "minute": 49, "second": 48}
